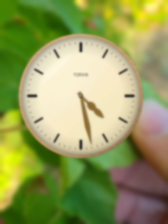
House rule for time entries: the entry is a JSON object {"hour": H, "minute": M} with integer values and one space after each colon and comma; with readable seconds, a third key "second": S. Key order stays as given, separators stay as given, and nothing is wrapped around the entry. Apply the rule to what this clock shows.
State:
{"hour": 4, "minute": 28}
